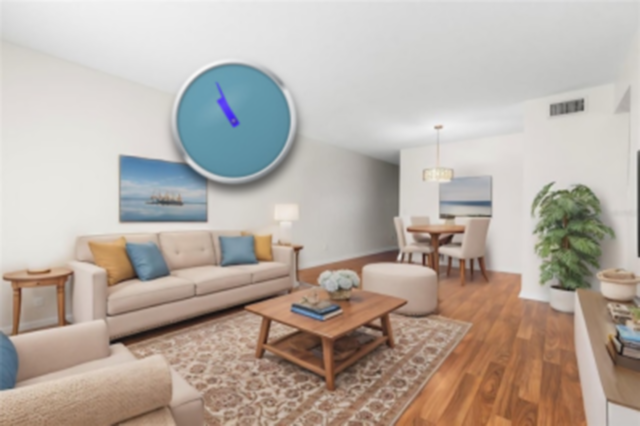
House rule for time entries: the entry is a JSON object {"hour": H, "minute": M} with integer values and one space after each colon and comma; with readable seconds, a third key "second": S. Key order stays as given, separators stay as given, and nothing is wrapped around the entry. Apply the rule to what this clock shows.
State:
{"hour": 10, "minute": 56}
